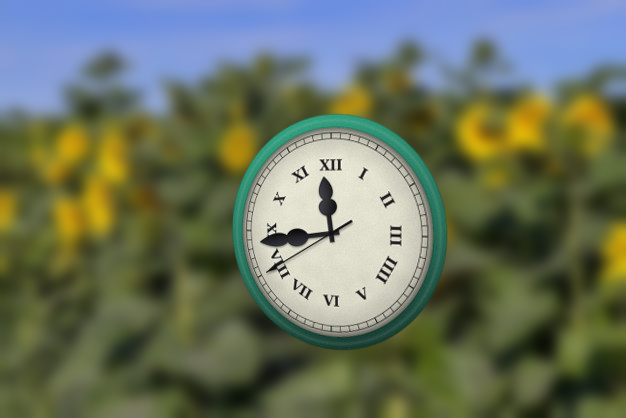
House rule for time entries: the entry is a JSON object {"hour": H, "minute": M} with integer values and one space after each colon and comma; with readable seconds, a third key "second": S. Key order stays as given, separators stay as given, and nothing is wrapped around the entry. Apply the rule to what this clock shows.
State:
{"hour": 11, "minute": 43, "second": 40}
